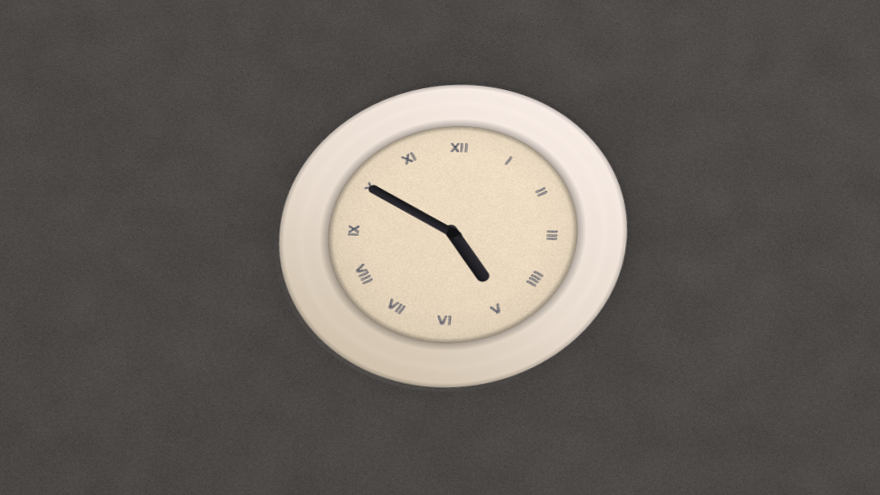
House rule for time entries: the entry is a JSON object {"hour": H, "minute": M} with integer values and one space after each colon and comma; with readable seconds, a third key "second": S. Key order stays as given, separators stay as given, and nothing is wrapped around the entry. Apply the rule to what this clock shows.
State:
{"hour": 4, "minute": 50}
